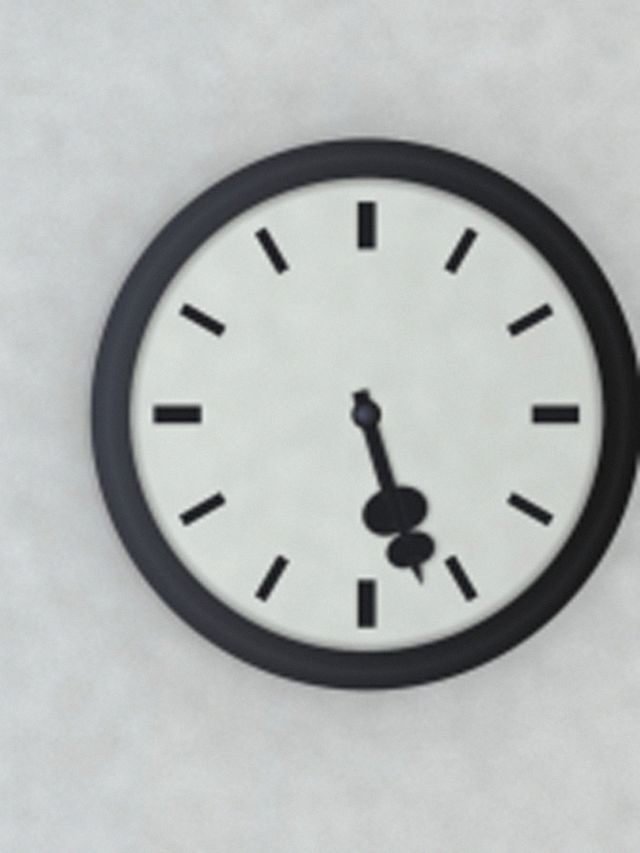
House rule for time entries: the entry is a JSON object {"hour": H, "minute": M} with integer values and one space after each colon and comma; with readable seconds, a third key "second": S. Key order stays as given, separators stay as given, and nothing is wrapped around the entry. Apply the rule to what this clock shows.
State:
{"hour": 5, "minute": 27}
